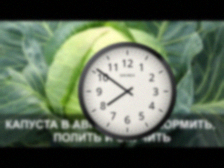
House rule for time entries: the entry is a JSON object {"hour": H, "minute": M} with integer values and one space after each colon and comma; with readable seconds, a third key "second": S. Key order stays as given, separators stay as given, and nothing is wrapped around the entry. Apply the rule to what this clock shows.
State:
{"hour": 7, "minute": 51}
